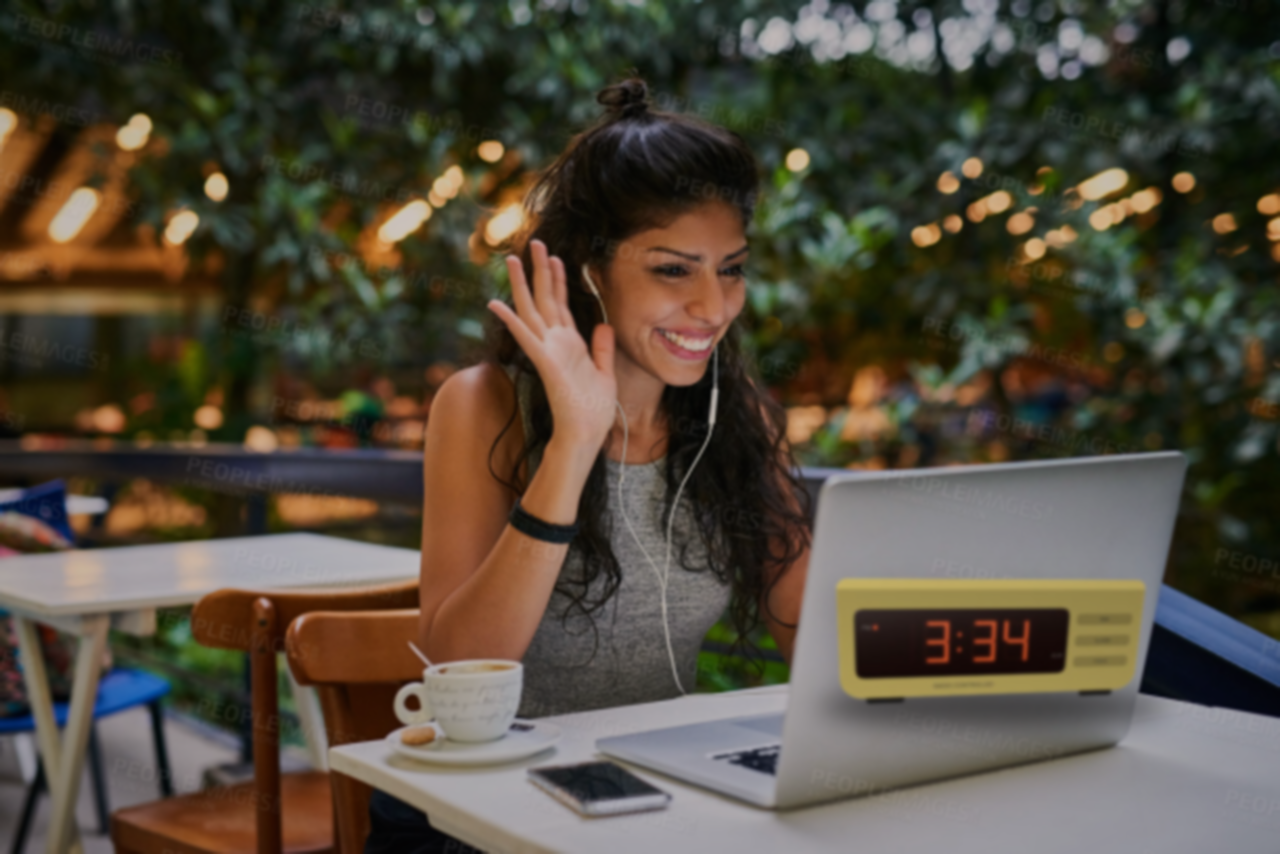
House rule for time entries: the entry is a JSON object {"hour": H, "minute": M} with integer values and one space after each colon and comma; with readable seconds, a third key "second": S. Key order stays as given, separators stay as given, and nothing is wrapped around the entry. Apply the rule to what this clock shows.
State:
{"hour": 3, "minute": 34}
